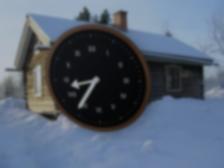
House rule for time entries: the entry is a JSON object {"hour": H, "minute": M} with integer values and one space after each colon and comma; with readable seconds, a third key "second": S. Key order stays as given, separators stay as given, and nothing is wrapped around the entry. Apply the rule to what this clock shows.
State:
{"hour": 8, "minute": 36}
